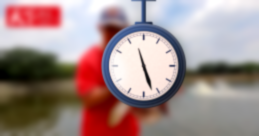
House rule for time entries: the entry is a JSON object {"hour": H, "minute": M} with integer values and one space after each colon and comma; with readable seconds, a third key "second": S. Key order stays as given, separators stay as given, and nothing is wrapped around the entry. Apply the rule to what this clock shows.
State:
{"hour": 11, "minute": 27}
